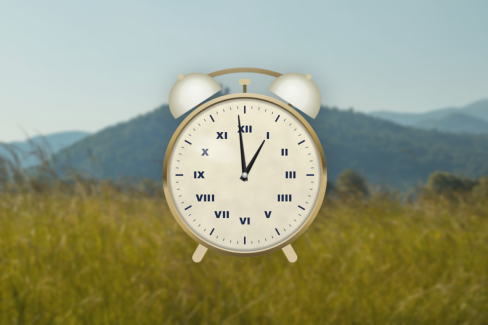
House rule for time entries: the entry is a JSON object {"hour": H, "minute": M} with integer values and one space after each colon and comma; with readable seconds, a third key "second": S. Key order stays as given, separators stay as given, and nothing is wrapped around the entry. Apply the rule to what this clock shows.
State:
{"hour": 12, "minute": 59}
